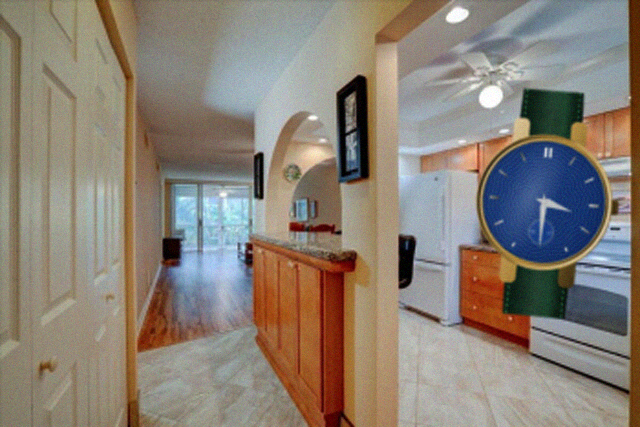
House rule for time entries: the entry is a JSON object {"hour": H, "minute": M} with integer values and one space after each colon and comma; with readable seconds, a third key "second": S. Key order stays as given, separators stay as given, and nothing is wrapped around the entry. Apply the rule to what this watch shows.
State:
{"hour": 3, "minute": 30}
